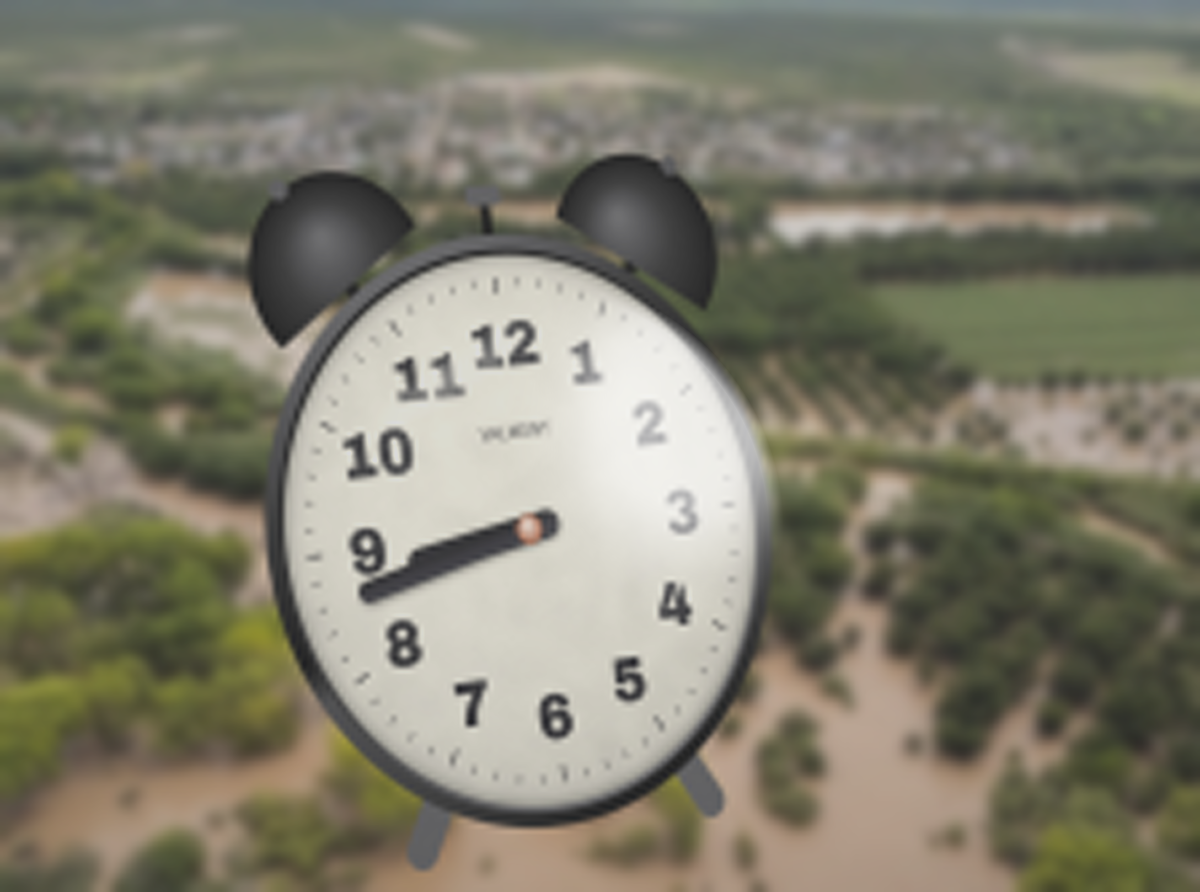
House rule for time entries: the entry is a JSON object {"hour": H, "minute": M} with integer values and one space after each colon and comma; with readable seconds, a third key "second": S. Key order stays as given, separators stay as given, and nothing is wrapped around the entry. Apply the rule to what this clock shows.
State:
{"hour": 8, "minute": 43}
